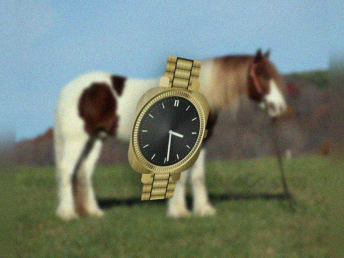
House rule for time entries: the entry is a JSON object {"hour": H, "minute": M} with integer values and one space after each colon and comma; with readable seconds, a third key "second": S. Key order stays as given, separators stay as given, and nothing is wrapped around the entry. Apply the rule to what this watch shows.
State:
{"hour": 3, "minute": 29}
